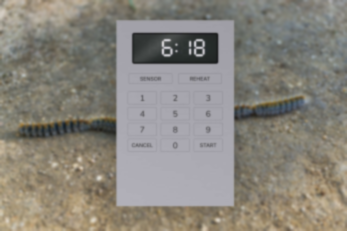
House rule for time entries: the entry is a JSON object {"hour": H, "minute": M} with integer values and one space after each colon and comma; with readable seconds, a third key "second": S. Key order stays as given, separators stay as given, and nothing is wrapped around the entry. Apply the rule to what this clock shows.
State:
{"hour": 6, "minute": 18}
